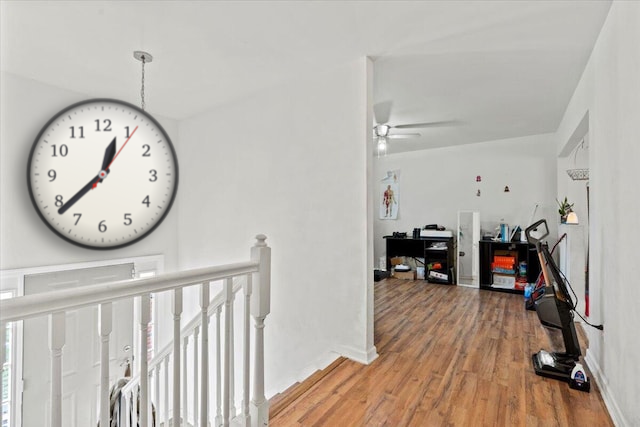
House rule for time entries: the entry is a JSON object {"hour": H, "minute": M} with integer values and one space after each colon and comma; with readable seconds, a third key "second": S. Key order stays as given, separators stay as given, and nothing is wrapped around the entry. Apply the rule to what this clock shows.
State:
{"hour": 12, "minute": 38, "second": 6}
